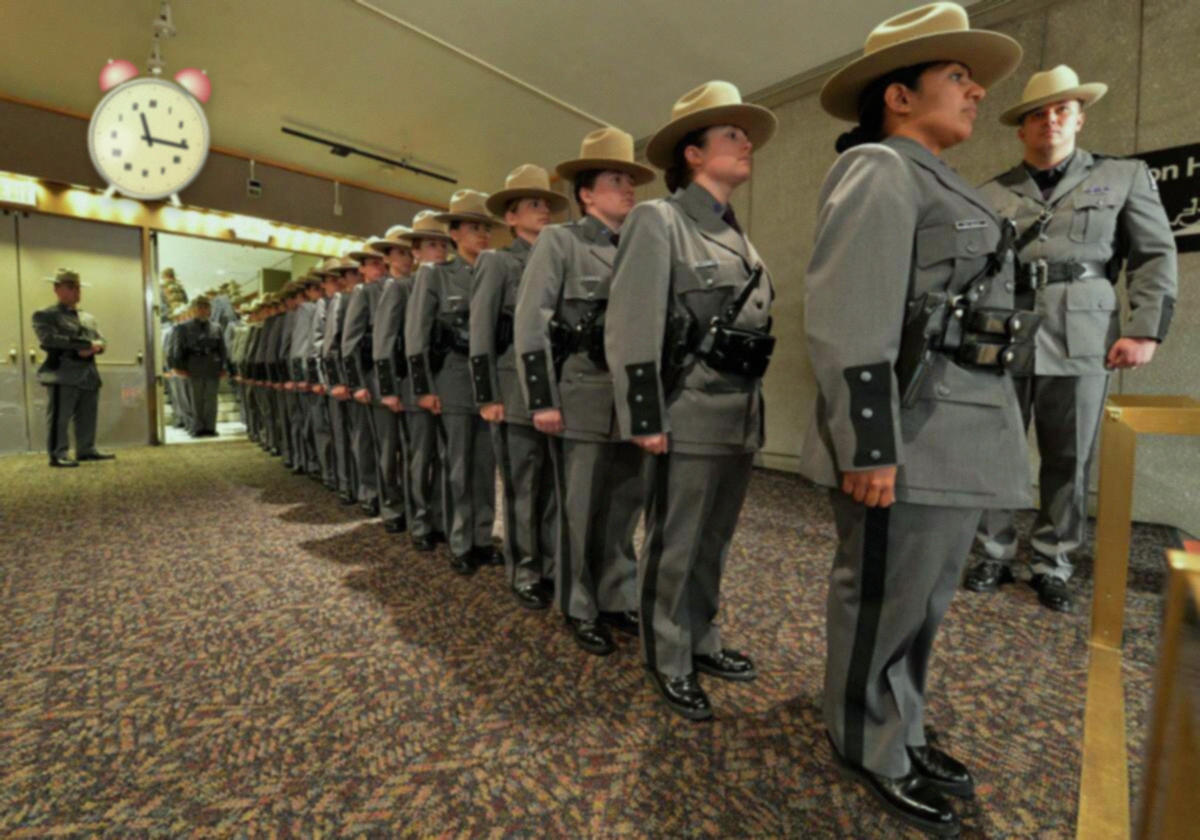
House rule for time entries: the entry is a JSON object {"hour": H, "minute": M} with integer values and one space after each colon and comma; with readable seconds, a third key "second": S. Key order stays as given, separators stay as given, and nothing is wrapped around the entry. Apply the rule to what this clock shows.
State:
{"hour": 11, "minute": 16}
